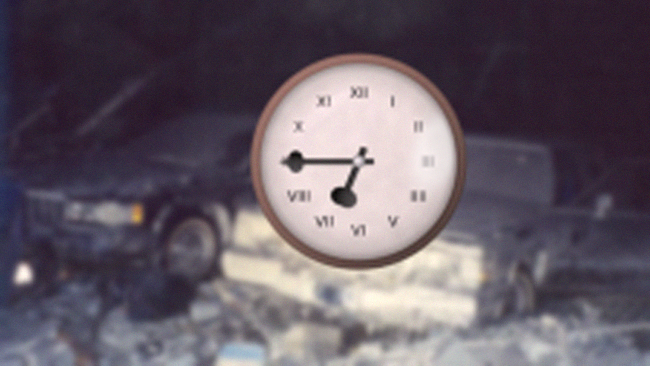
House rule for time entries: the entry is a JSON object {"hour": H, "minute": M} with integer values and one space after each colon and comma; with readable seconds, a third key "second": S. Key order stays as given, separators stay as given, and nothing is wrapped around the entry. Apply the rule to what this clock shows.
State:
{"hour": 6, "minute": 45}
